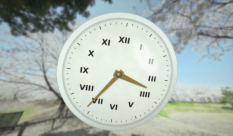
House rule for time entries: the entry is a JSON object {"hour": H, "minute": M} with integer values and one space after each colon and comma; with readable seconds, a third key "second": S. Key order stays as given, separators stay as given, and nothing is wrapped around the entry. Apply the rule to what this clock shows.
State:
{"hour": 3, "minute": 36}
